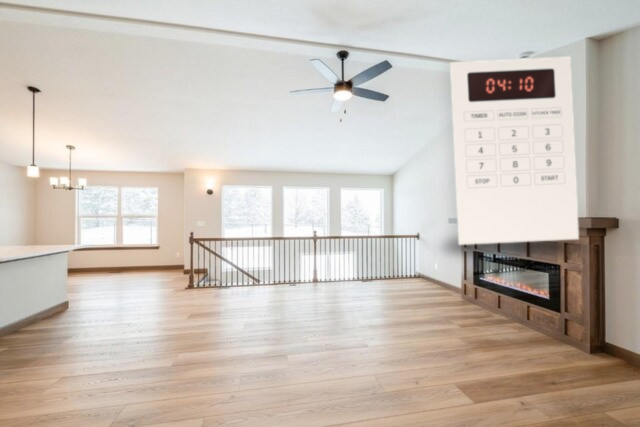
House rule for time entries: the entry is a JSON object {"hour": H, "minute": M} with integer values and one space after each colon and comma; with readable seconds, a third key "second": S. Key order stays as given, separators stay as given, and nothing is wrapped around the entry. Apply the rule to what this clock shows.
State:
{"hour": 4, "minute": 10}
